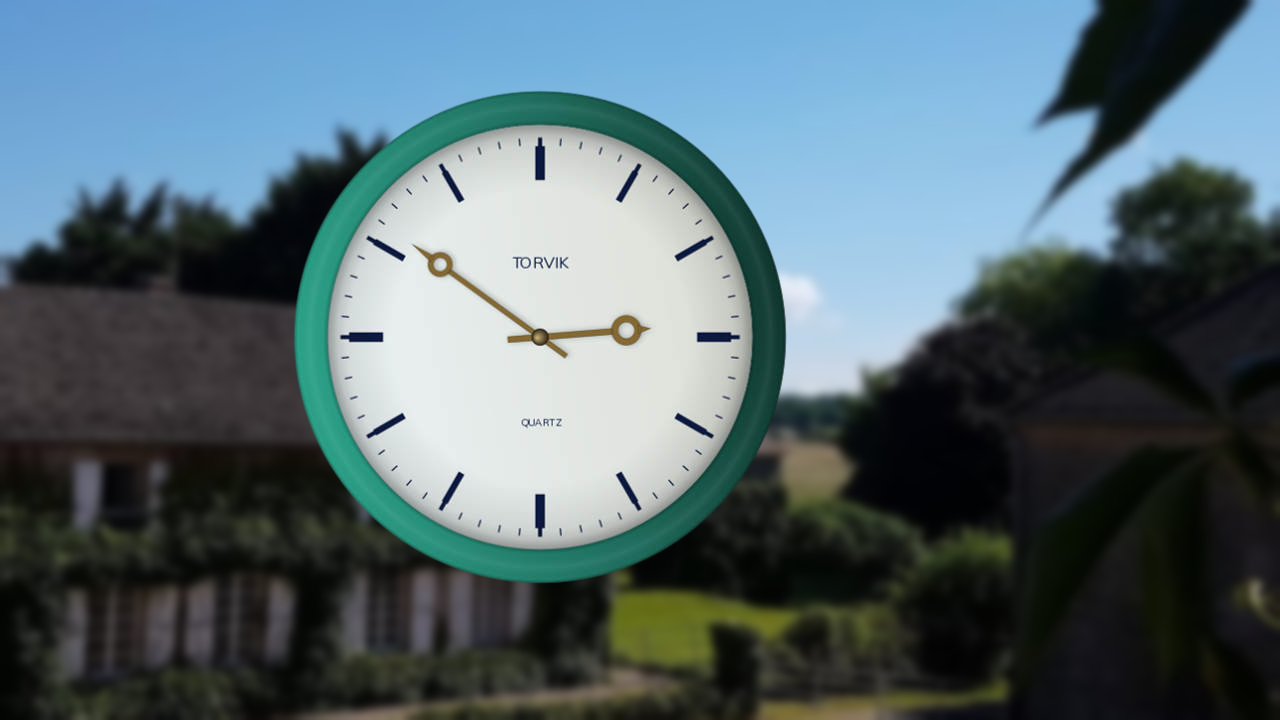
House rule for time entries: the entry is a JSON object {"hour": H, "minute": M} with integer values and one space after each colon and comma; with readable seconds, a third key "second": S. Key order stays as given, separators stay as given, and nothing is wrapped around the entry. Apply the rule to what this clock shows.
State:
{"hour": 2, "minute": 51}
